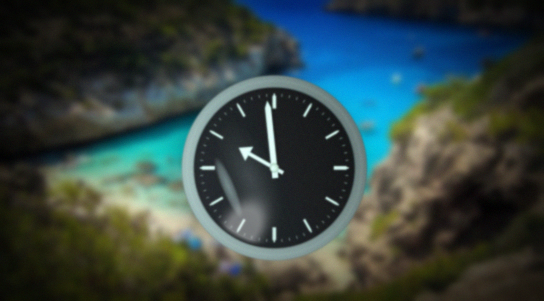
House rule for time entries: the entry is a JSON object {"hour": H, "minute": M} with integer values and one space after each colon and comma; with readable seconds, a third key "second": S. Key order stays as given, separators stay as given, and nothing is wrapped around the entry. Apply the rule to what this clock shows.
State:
{"hour": 9, "minute": 59}
